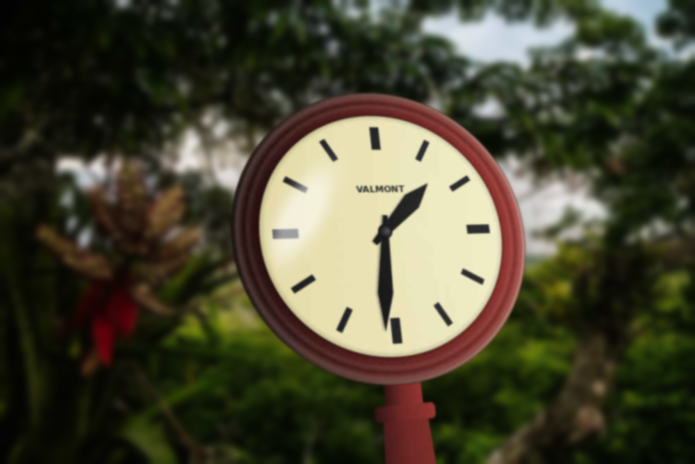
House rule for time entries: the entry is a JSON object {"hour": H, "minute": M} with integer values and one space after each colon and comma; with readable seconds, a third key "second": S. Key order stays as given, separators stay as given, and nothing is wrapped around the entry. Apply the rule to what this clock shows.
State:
{"hour": 1, "minute": 31}
